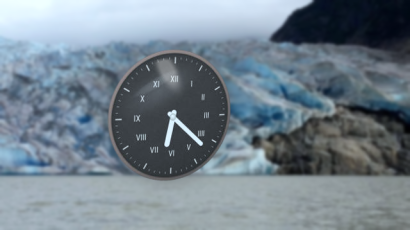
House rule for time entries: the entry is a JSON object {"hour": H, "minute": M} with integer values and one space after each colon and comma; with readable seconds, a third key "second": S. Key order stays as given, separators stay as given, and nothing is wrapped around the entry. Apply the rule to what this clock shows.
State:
{"hour": 6, "minute": 22}
